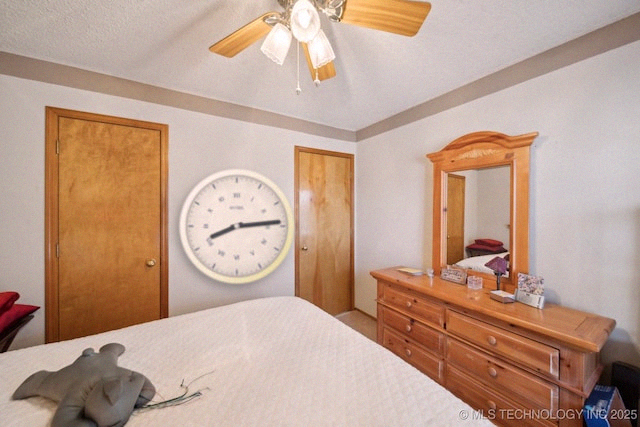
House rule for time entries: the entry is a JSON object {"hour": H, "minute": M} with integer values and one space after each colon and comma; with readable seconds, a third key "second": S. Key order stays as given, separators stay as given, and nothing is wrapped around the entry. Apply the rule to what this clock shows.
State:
{"hour": 8, "minute": 14}
